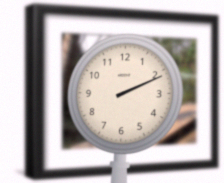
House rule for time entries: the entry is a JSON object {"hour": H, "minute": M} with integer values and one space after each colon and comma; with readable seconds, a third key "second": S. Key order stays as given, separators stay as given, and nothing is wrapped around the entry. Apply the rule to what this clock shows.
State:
{"hour": 2, "minute": 11}
